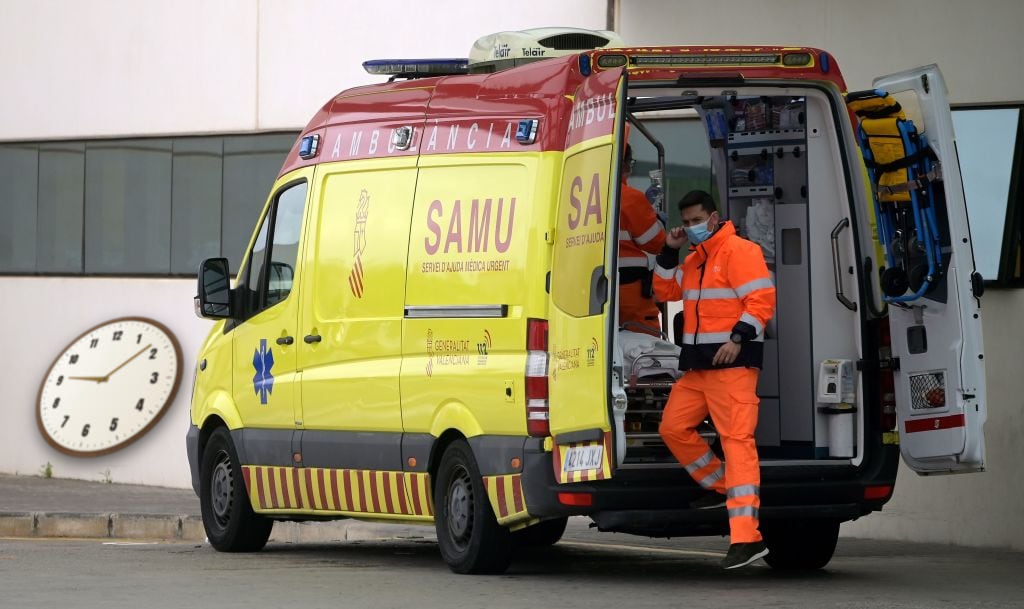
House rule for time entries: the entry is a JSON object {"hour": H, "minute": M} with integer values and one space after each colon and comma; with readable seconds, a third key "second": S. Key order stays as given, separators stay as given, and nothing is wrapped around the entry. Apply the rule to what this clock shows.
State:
{"hour": 9, "minute": 8}
